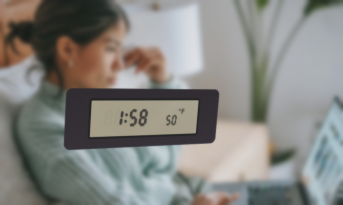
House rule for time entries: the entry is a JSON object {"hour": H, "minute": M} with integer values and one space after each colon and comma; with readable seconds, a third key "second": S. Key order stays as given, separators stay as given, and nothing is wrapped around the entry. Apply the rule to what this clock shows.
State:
{"hour": 1, "minute": 58}
